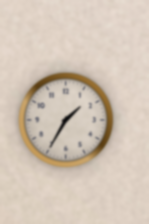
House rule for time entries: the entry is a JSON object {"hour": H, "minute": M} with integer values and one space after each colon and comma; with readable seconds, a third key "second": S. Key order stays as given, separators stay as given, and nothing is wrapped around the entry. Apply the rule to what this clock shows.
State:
{"hour": 1, "minute": 35}
